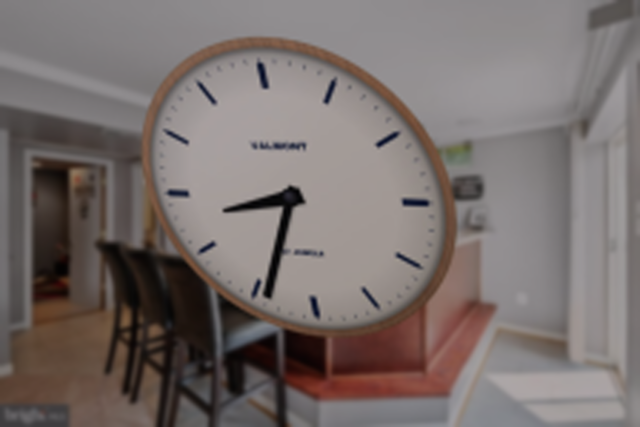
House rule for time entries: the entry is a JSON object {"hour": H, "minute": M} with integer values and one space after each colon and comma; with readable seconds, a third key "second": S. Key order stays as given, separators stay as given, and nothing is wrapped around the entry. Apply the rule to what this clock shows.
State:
{"hour": 8, "minute": 34}
